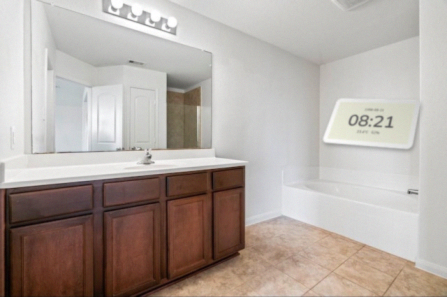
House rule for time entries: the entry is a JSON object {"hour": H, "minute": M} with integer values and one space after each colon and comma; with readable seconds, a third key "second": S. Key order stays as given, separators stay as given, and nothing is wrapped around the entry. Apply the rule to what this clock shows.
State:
{"hour": 8, "minute": 21}
